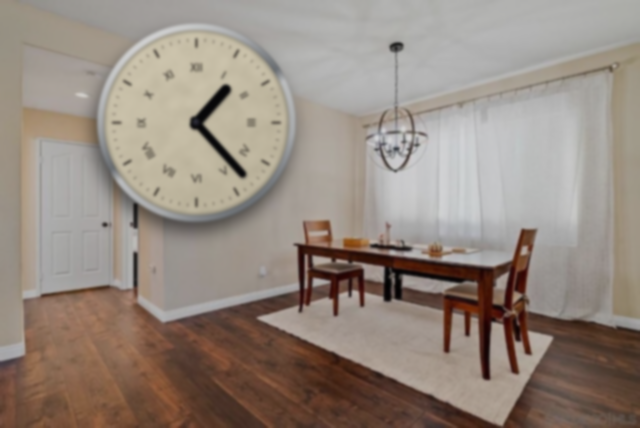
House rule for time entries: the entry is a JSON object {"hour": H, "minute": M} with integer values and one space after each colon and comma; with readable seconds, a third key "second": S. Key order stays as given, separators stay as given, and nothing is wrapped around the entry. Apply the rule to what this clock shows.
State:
{"hour": 1, "minute": 23}
